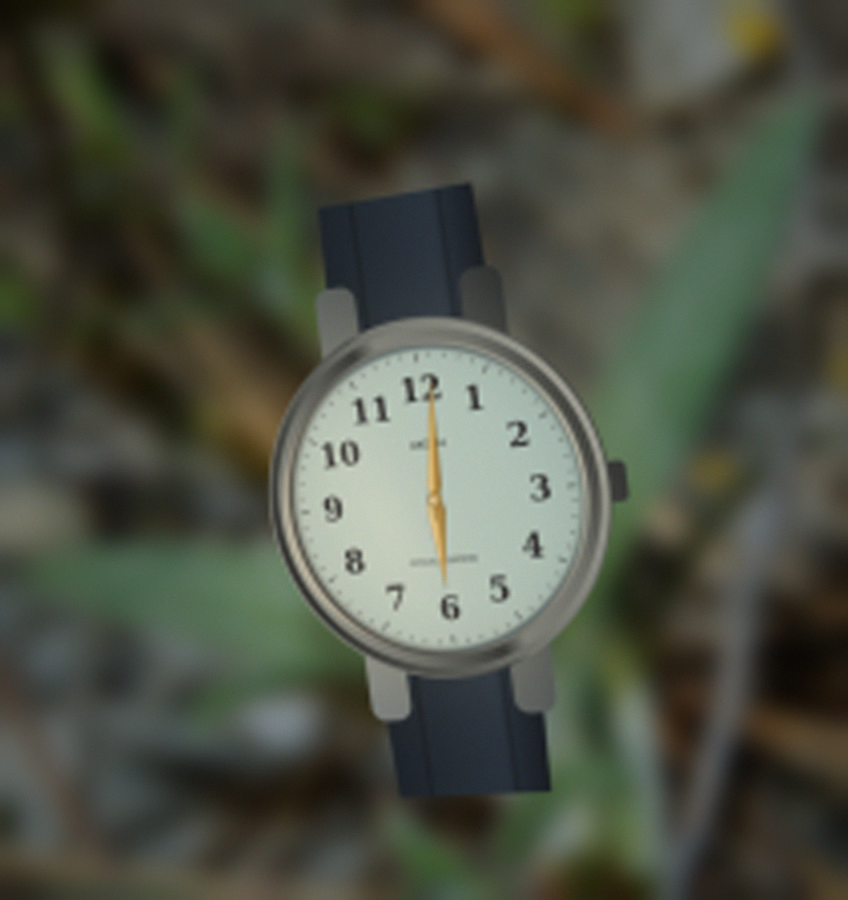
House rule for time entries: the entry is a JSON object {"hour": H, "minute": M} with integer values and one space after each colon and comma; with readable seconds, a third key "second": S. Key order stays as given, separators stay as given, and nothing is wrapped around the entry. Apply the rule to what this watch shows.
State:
{"hour": 6, "minute": 1}
